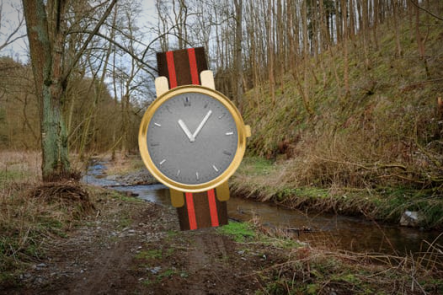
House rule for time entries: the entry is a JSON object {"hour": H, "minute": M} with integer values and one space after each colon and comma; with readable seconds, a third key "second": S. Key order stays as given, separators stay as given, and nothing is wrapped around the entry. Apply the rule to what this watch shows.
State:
{"hour": 11, "minute": 7}
